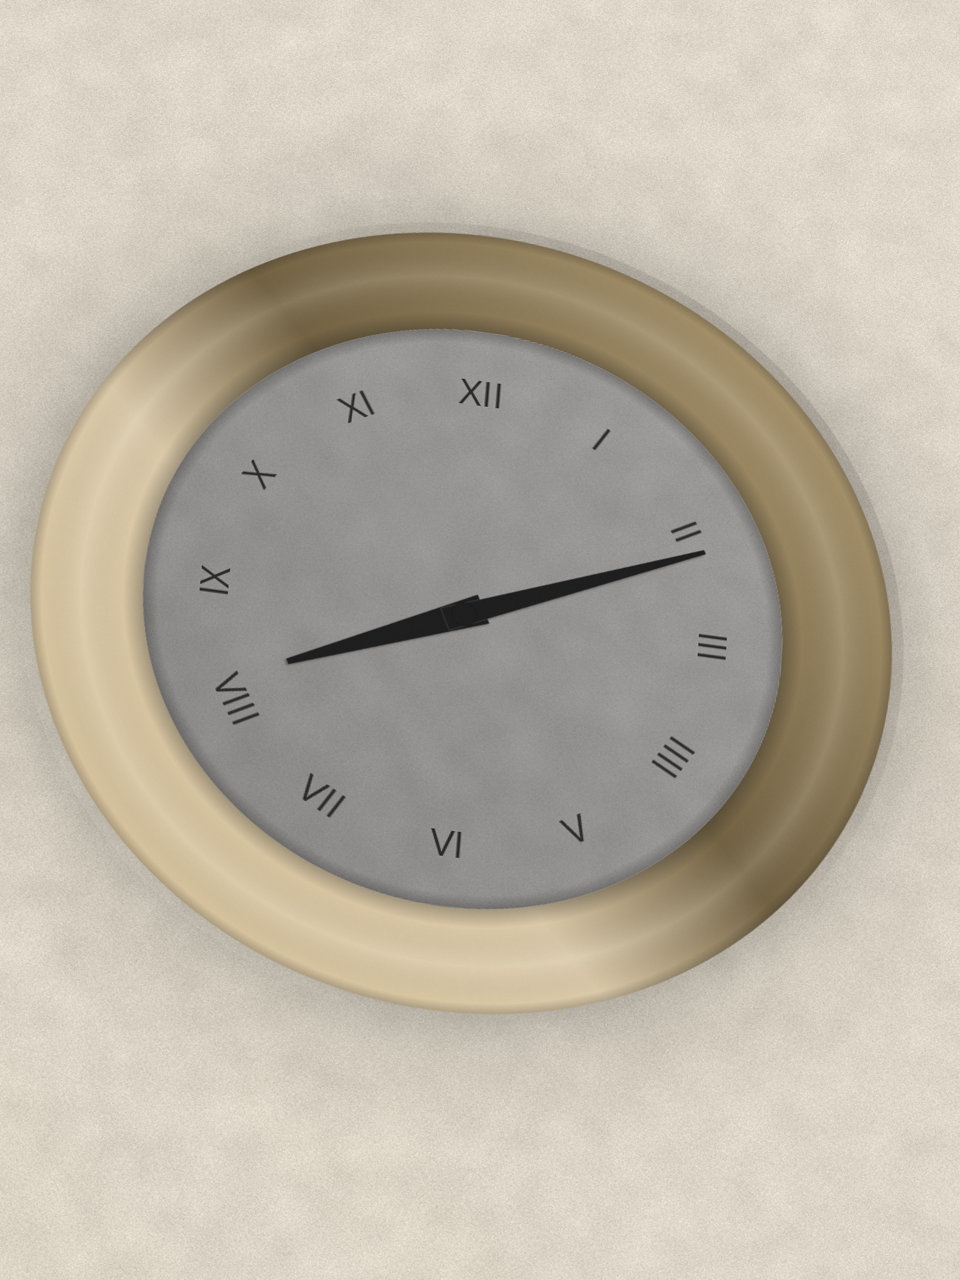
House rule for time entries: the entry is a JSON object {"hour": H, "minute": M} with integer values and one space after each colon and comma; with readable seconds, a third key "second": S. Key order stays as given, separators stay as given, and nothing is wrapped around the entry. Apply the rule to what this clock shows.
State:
{"hour": 8, "minute": 11}
